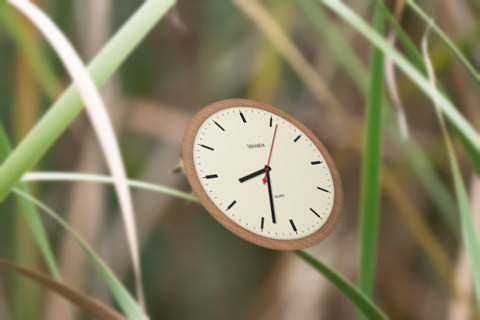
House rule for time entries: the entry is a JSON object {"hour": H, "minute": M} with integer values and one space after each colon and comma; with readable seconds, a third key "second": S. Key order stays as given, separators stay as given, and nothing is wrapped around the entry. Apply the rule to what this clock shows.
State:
{"hour": 8, "minute": 33, "second": 6}
